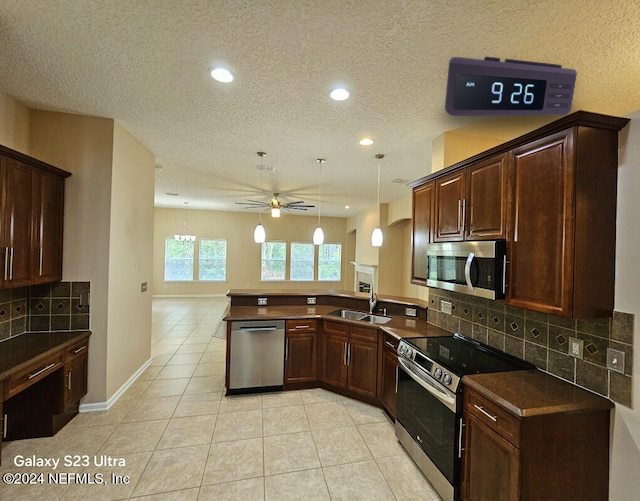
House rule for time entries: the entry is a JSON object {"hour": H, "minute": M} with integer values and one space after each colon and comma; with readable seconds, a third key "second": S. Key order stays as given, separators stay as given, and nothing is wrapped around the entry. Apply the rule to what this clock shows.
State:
{"hour": 9, "minute": 26}
